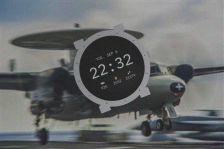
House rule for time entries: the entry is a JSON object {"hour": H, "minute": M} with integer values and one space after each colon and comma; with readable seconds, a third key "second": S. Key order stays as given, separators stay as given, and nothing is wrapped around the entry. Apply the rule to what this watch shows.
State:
{"hour": 22, "minute": 32}
